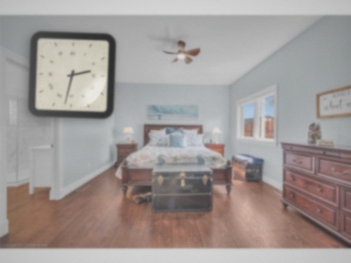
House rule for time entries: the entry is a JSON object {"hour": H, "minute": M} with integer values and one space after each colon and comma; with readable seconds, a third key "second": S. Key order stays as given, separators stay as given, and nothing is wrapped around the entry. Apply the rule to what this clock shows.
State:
{"hour": 2, "minute": 32}
